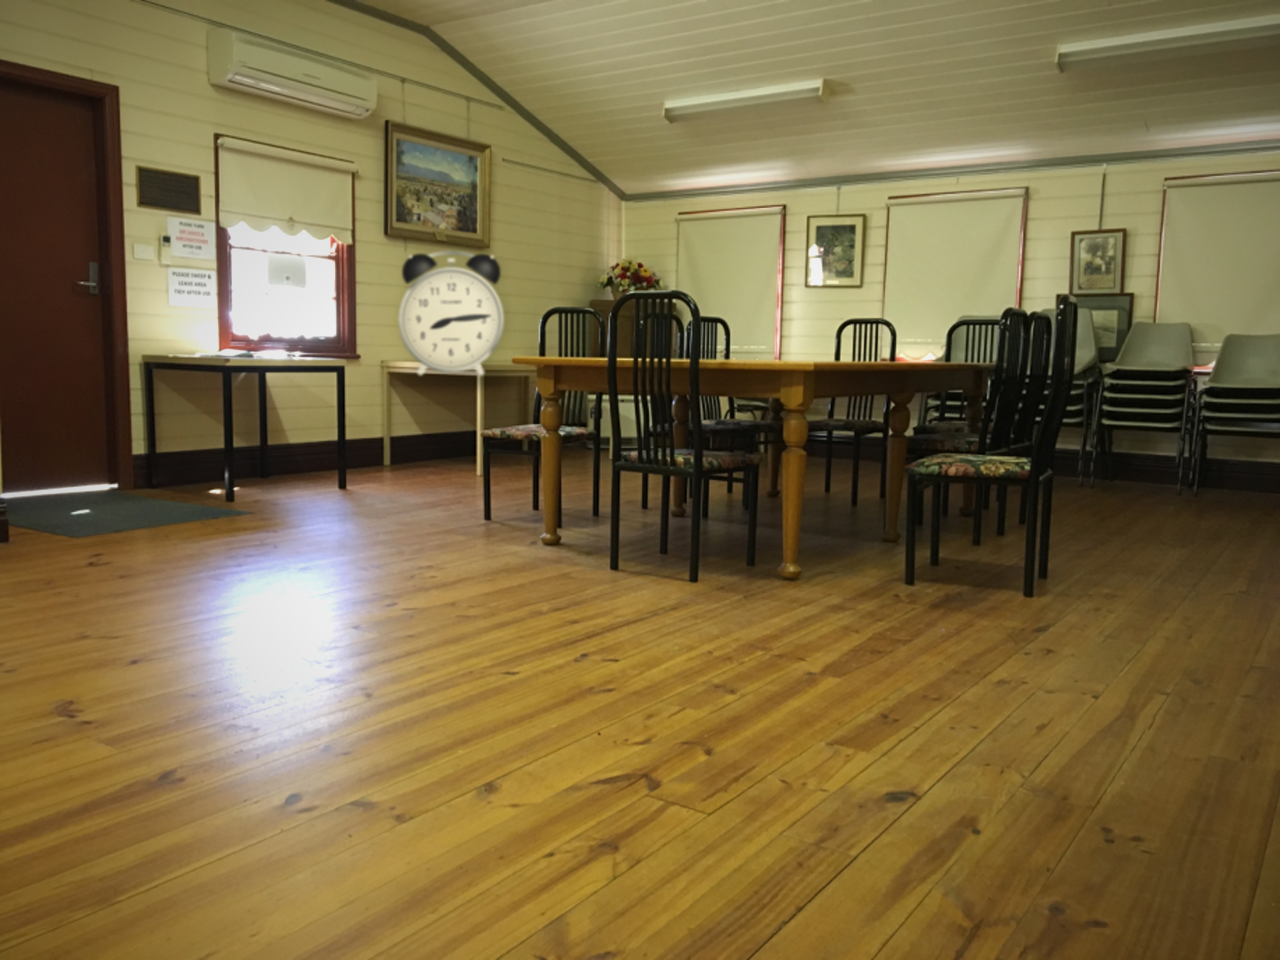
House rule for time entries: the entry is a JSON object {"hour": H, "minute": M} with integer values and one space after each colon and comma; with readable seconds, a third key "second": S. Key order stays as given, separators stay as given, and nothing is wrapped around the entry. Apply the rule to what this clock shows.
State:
{"hour": 8, "minute": 14}
